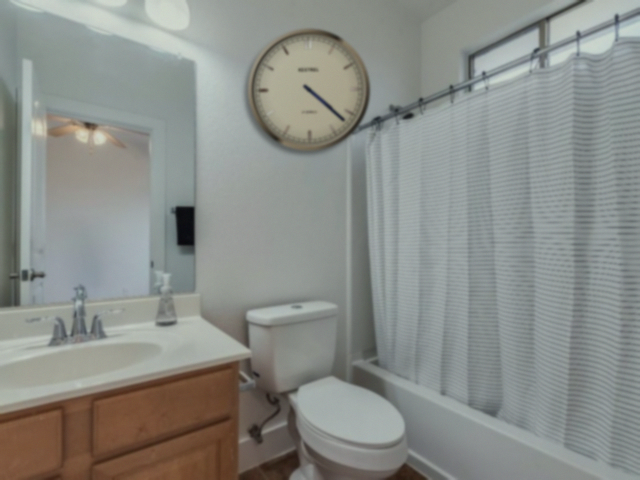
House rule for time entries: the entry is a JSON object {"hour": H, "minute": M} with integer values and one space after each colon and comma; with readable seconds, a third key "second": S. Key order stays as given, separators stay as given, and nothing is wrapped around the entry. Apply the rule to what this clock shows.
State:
{"hour": 4, "minute": 22}
